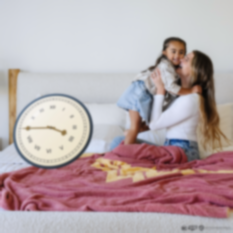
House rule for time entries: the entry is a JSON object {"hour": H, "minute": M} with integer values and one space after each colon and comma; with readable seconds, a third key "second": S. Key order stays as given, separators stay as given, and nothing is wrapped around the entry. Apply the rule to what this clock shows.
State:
{"hour": 3, "minute": 45}
